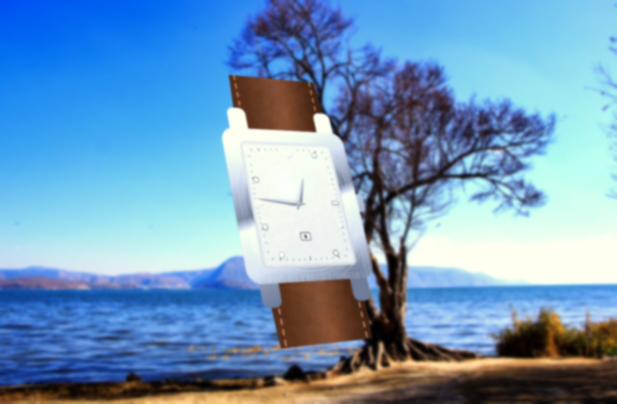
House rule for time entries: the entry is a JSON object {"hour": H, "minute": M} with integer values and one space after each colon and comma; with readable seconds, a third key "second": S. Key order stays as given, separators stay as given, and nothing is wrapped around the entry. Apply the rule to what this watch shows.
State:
{"hour": 12, "minute": 46}
